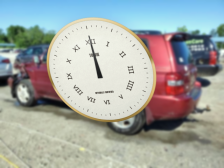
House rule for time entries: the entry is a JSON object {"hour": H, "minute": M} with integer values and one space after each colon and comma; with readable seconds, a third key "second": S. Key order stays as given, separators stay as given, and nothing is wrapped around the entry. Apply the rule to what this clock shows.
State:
{"hour": 12, "minute": 0}
